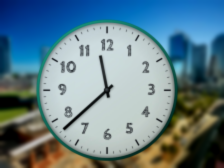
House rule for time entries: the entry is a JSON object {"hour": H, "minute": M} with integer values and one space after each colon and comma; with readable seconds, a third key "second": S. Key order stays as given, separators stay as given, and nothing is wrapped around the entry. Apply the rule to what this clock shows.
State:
{"hour": 11, "minute": 38}
